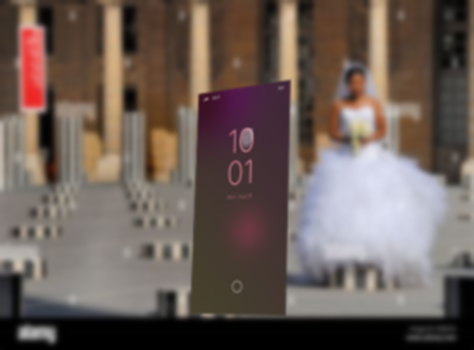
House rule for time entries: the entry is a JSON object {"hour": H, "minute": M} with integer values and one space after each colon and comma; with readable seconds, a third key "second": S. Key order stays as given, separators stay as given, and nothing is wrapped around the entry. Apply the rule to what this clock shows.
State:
{"hour": 10, "minute": 1}
